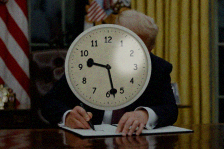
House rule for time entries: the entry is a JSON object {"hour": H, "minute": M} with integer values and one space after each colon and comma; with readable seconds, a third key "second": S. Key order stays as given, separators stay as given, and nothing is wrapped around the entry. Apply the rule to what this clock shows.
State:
{"hour": 9, "minute": 28}
